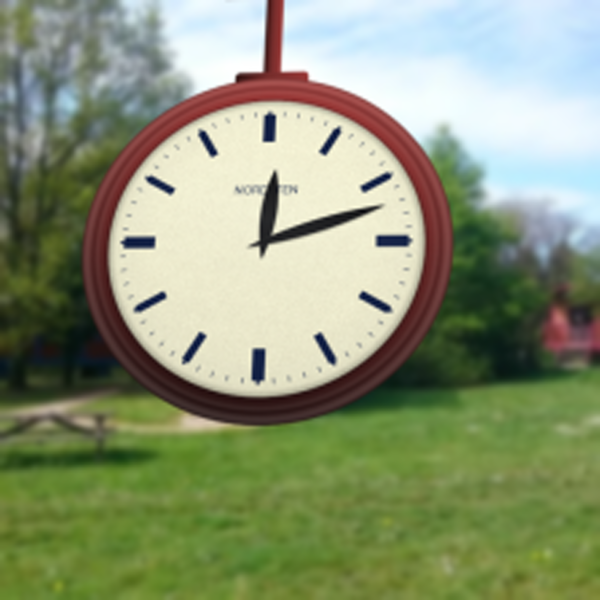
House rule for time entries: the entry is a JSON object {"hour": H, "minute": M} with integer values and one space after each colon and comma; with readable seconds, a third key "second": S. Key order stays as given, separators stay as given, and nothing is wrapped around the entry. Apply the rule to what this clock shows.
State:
{"hour": 12, "minute": 12}
